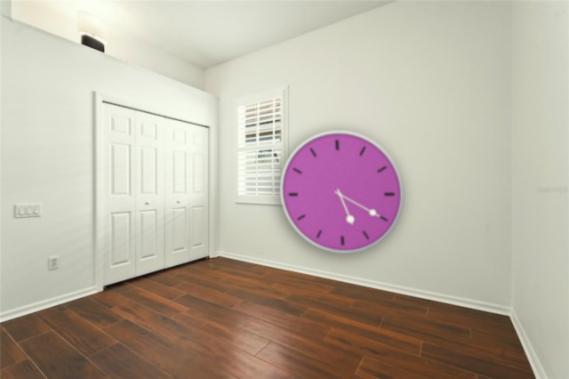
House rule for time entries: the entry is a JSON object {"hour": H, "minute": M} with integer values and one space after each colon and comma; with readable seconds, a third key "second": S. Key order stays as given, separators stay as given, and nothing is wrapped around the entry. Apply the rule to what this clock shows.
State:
{"hour": 5, "minute": 20}
